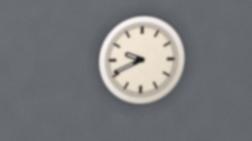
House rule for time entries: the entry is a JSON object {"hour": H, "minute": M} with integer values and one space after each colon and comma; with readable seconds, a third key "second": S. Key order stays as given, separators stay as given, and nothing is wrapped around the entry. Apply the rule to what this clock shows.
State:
{"hour": 9, "minute": 41}
